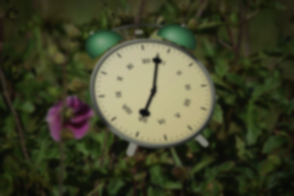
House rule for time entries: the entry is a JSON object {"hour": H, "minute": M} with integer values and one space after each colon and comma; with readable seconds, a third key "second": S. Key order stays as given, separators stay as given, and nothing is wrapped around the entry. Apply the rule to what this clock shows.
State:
{"hour": 7, "minute": 3}
